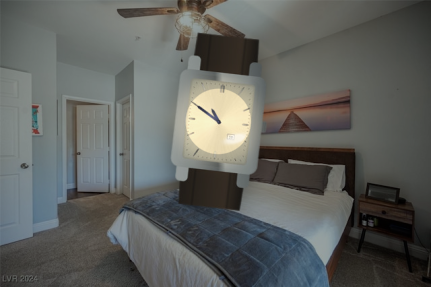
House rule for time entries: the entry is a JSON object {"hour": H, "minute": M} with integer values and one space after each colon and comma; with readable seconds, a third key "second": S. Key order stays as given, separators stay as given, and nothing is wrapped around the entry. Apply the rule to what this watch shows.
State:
{"hour": 10, "minute": 50}
